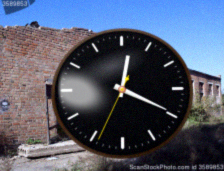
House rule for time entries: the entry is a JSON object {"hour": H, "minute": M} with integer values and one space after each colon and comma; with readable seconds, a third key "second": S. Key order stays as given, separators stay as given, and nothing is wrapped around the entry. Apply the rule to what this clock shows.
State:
{"hour": 12, "minute": 19, "second": 34}
